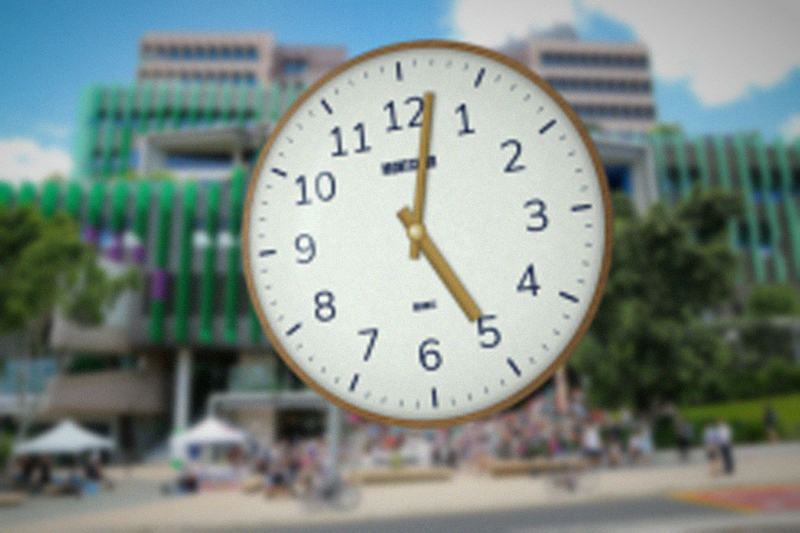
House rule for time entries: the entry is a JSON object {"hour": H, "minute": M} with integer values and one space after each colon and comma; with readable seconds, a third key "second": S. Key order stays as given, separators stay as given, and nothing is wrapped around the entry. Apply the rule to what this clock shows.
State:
{"hour": 5, "minute": 2}
